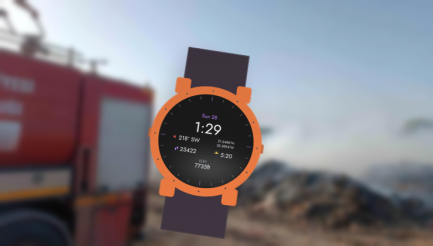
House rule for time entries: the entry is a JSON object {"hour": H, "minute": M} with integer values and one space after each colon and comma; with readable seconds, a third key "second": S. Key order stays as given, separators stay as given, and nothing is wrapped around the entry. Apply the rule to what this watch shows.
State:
{"hour": 1, "minute": 29}
